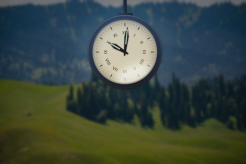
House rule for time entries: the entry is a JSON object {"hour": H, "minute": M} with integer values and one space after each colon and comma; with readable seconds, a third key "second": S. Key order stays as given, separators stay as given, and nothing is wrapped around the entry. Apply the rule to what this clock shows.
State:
{"hour": 10, "minute": 1}
